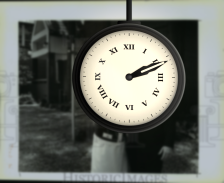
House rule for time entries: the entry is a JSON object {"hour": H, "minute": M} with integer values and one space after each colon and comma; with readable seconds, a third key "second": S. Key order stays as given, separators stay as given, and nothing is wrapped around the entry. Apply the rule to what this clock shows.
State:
{"hour": 2, "minute": 11}
